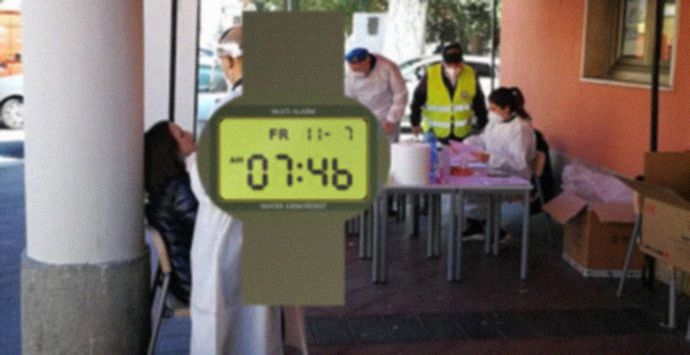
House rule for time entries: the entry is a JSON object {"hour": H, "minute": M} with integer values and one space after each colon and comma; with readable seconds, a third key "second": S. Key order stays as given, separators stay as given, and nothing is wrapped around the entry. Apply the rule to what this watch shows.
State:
{"hour": 7, "minute": 46}
